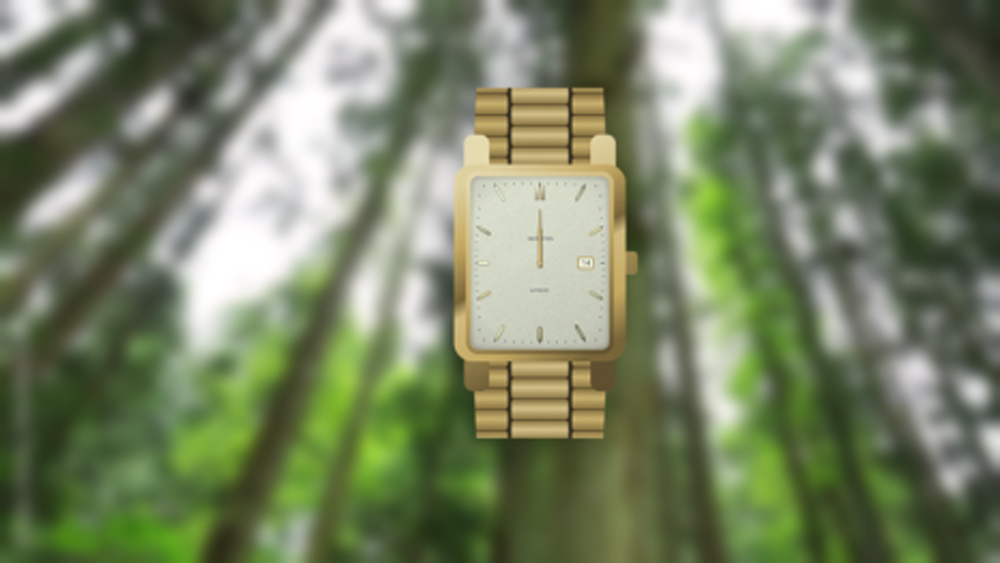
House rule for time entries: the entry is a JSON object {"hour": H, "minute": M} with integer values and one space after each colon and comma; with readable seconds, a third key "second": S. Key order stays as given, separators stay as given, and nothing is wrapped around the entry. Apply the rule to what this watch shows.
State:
{"hour": 12, "minute": 0}
